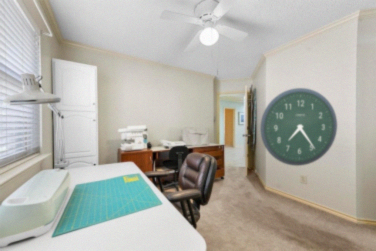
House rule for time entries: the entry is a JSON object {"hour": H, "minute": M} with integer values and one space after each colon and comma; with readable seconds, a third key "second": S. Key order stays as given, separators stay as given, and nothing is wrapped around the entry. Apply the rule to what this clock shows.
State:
{"hour": 7, "minute": 24}
